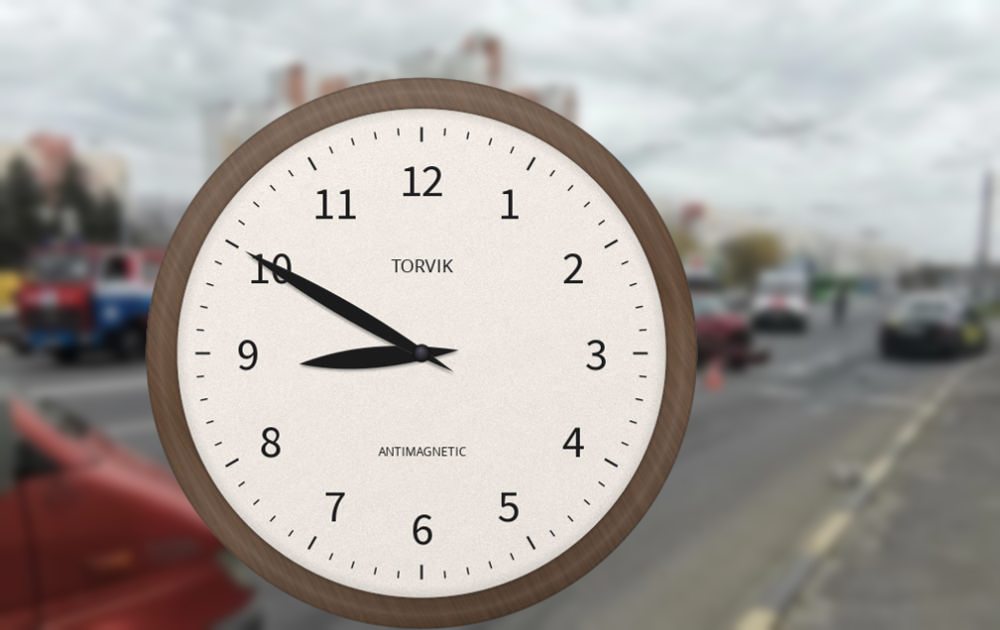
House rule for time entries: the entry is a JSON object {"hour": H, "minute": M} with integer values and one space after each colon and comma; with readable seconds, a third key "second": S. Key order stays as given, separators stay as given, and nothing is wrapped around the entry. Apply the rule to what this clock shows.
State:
{"hour": 8, "minute": 50}
